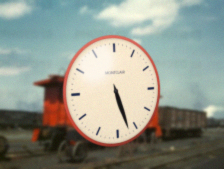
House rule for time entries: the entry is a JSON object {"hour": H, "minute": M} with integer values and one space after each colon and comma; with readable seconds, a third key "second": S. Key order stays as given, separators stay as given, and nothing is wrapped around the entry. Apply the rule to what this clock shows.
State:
{"hour": 5, "minute": 27}
